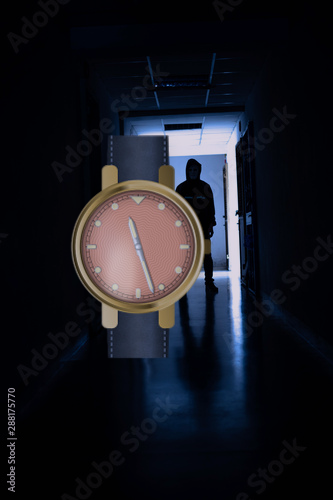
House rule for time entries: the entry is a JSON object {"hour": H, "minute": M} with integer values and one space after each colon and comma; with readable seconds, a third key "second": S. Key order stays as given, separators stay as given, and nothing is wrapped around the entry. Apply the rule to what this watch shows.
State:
{"hour": 11, "minute": 27}
